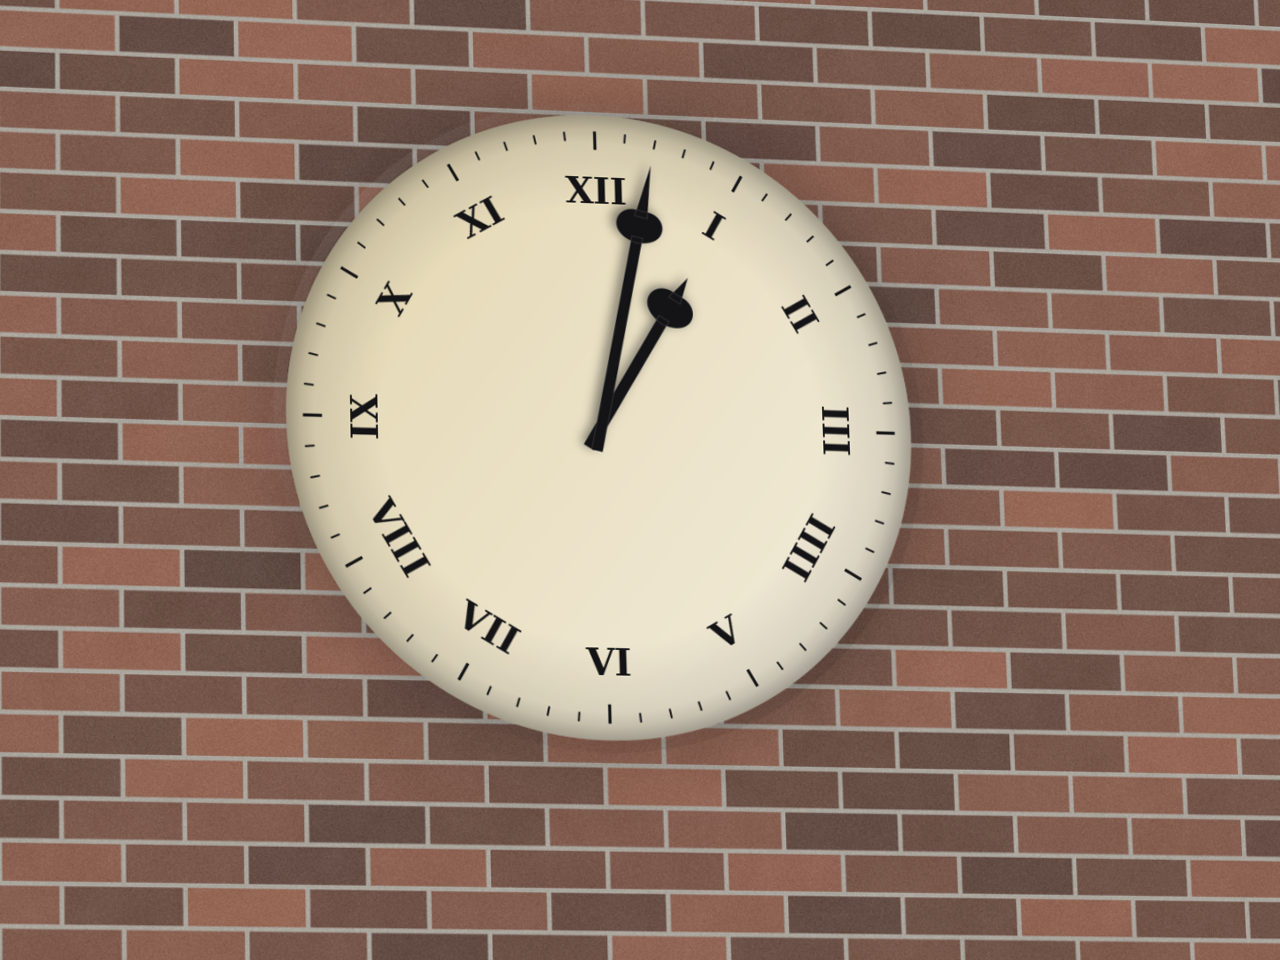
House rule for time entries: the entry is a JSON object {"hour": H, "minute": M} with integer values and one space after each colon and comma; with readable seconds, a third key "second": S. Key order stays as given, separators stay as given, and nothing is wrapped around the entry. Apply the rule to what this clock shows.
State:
{"hour": 1, "minute": 2}
